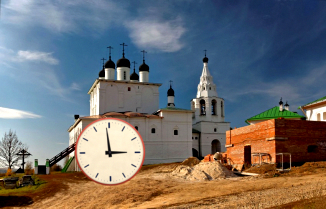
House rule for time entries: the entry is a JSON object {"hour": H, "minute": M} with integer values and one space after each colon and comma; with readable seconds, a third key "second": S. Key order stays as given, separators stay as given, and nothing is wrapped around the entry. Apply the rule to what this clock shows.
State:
{"hour": 2, "minute": 59}
